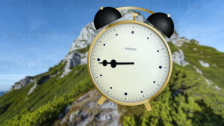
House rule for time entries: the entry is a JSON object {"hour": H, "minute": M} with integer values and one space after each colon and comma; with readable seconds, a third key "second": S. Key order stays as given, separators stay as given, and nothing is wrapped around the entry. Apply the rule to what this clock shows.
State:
{"hour": 8, "minute": 44}
